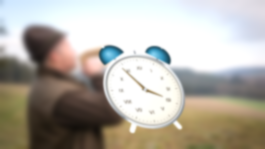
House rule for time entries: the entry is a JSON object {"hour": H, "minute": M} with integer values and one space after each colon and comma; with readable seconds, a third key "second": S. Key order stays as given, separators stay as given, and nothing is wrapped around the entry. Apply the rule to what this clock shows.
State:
{"hour": 3, "minute": 54}
